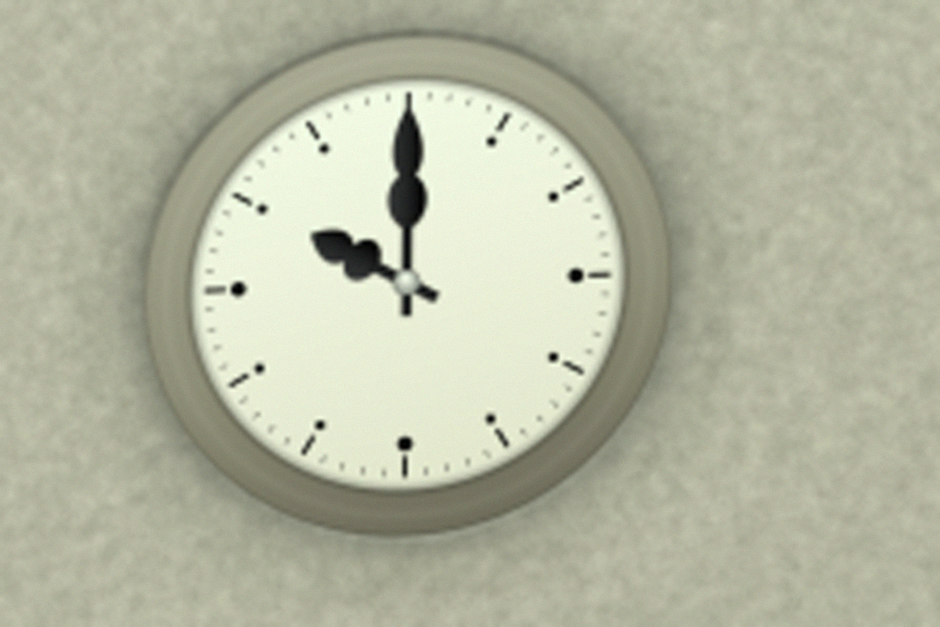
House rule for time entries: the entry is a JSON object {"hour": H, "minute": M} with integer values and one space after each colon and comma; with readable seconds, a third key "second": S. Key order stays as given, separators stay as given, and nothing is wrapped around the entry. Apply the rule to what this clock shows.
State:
{"hour": 10, "minute": 0}
